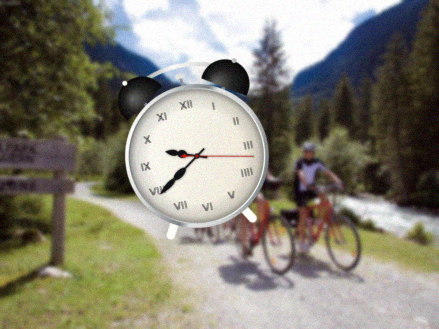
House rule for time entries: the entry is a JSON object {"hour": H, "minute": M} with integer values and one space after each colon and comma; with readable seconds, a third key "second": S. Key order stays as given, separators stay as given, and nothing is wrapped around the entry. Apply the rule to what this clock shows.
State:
{"hour": 9, "minute": 39, "second": 17}
